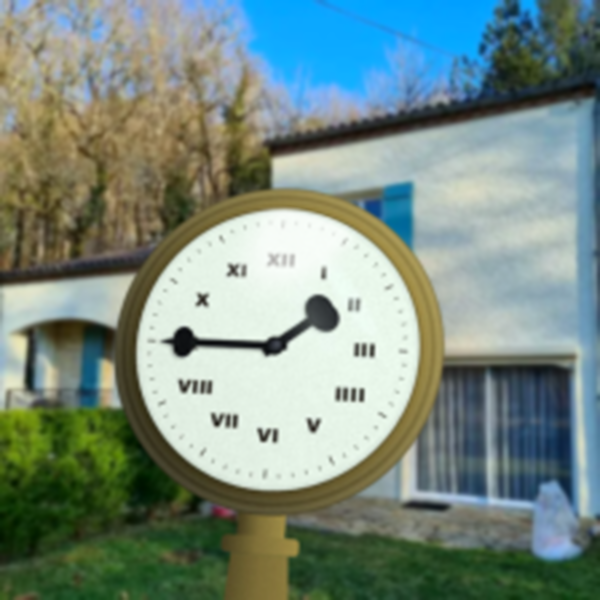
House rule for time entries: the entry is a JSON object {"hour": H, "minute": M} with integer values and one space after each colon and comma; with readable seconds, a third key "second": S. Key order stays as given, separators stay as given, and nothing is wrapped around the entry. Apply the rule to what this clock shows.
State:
{"hour": 1, "minute": 45}
